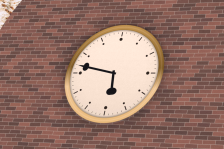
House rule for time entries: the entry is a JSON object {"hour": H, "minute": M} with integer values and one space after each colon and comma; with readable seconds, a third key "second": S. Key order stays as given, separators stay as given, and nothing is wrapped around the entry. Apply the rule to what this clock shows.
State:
{"hour": 5, "minute": 47}
